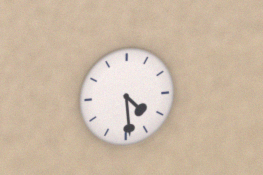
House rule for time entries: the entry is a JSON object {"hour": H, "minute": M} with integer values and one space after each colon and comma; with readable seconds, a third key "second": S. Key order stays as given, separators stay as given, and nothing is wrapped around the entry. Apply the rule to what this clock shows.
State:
{"hour": 4, "minute": 29}
